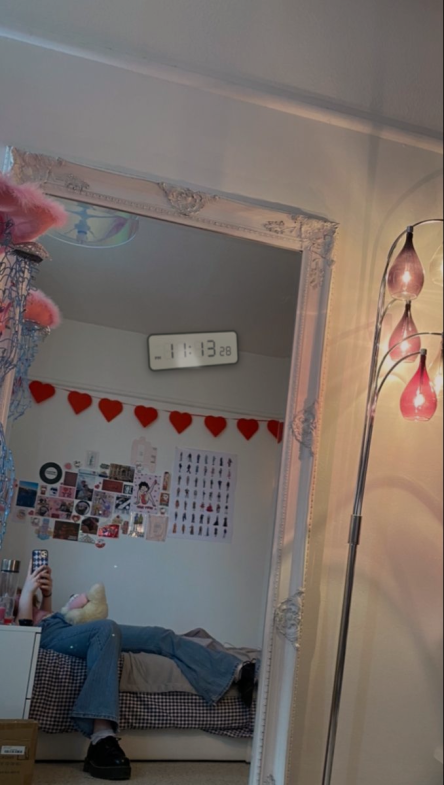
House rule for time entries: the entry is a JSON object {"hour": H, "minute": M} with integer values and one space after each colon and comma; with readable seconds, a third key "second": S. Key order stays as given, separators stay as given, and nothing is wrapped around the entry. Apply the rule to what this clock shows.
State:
{"hour": 11, "minute": 13, "second": 28}
